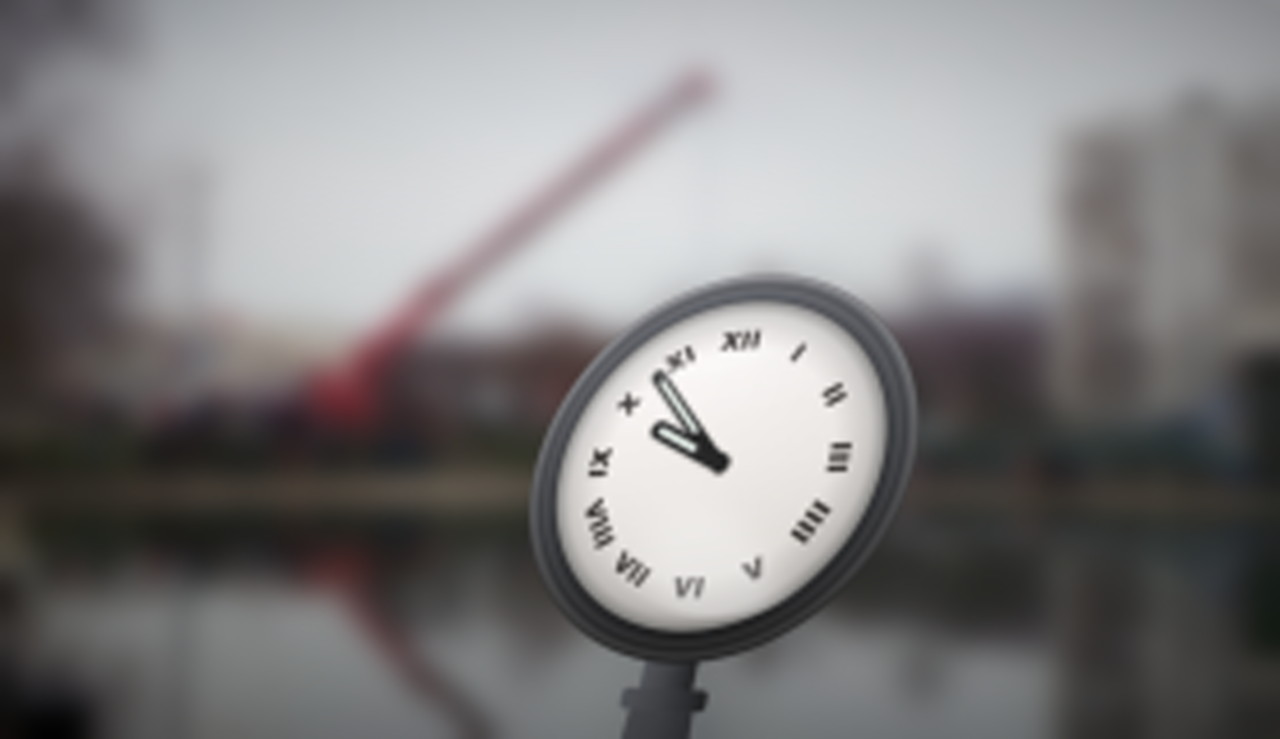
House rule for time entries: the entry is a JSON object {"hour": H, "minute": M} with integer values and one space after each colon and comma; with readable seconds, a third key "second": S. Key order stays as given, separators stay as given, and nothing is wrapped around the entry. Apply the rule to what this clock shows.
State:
{"hour": 9, "minute": 53}
